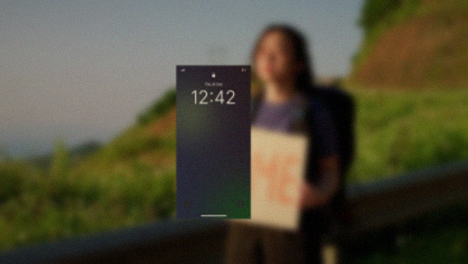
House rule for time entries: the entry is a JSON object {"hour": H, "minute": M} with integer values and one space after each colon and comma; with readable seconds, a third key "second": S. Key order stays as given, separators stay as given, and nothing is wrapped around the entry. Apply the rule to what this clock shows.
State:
{"hour": 12, "minute": 42}
